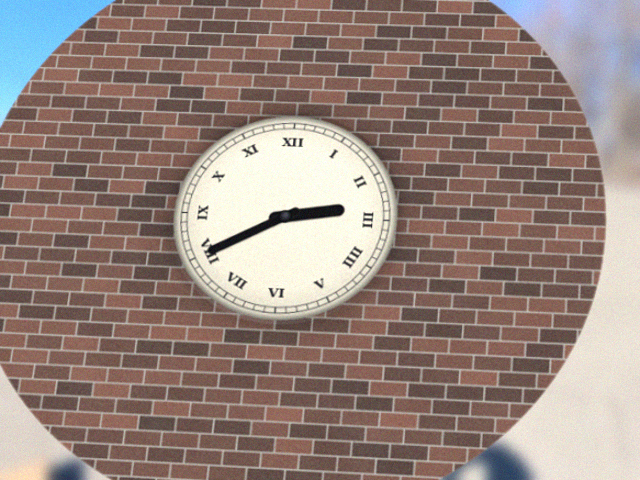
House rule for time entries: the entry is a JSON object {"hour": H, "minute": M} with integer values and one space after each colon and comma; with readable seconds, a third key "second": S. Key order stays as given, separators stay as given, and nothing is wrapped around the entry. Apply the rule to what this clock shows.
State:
{"hour": 2, "minute": 40}
